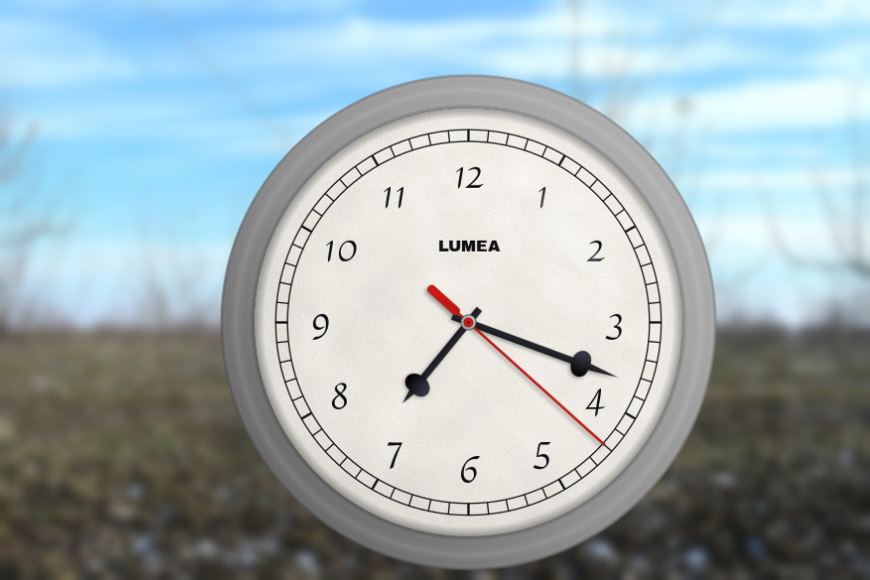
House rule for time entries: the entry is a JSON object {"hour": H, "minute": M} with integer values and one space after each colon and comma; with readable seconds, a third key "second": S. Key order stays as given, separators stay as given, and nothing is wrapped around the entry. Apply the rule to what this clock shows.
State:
{"hour": 7, "minute": 18, "second": 22}
